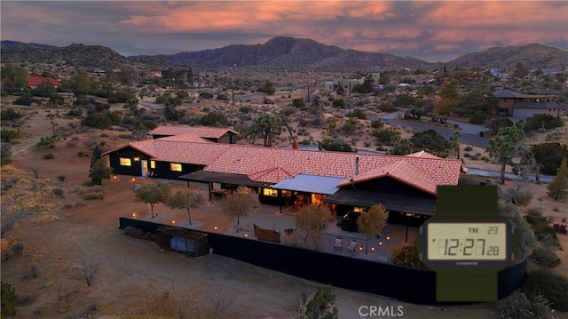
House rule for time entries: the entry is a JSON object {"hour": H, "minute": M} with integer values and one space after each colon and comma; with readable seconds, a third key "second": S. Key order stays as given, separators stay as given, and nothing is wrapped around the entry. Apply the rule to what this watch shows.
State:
{"hour": 12, "minute": 27}
